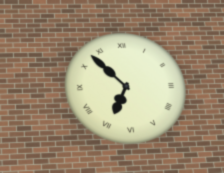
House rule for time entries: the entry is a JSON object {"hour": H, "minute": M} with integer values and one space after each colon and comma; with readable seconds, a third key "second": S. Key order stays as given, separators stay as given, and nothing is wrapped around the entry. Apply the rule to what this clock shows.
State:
{"hour": 6, "minute": 53}
